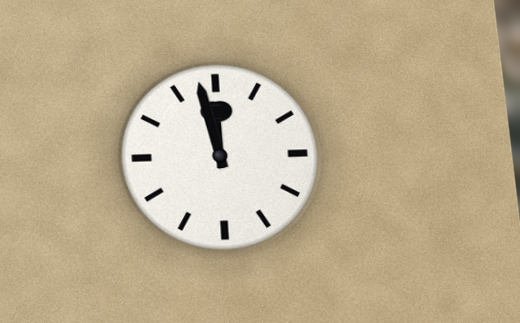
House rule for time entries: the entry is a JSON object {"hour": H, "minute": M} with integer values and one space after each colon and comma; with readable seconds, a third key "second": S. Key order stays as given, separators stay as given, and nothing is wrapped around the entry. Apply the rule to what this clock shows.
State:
{"hour": 11, "minute": 58}
